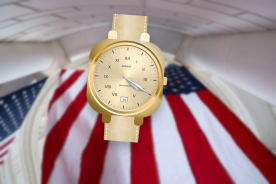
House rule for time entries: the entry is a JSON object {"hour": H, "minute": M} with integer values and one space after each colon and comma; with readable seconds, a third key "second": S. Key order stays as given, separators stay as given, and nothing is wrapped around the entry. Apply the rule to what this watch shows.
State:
{"hour": 4, "minute": 20}
